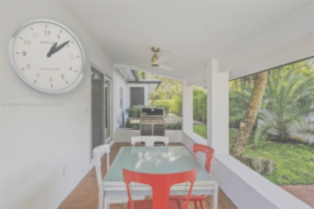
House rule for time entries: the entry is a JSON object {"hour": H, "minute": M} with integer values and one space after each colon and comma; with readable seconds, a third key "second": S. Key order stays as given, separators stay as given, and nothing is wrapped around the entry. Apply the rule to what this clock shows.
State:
{"hour": 1, "minute": 9}
